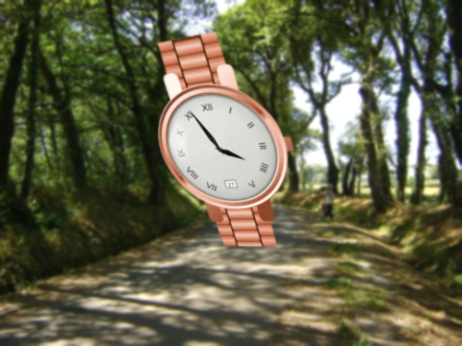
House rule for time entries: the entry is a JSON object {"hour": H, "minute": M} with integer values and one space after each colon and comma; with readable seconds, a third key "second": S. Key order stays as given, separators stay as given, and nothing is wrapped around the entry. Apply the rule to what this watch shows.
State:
{"hour": 3, "minute": 56}
